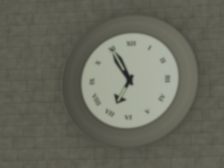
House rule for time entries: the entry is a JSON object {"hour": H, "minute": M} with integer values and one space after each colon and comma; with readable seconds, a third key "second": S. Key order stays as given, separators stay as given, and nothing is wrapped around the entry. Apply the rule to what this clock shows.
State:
{"hour": 6, "minute": 55}
